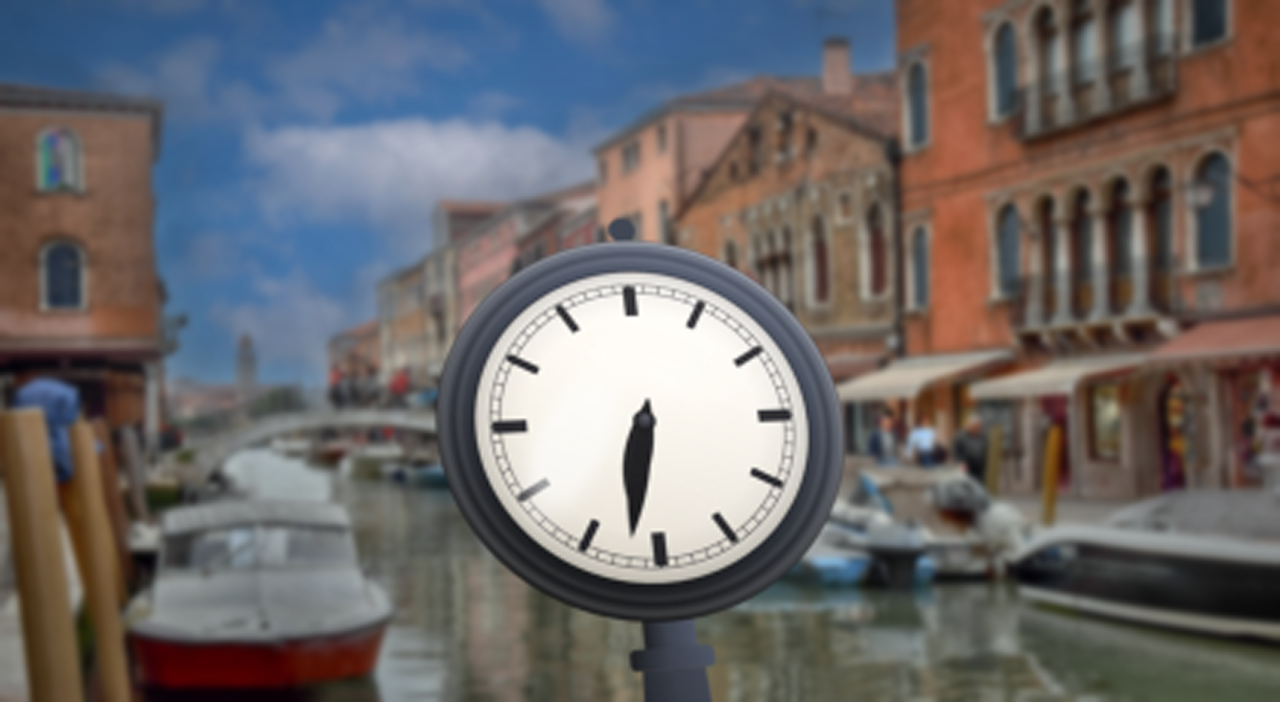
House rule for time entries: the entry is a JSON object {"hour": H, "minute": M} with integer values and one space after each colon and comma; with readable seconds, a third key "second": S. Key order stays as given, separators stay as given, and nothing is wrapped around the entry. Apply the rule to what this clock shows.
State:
{"hour": 6, "minute": 32}
